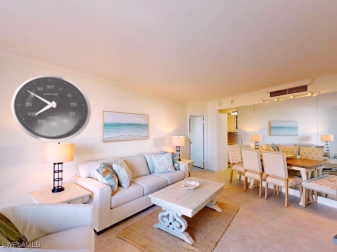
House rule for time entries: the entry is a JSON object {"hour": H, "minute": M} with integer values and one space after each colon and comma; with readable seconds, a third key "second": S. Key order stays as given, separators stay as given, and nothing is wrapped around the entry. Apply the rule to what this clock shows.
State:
{"hour": 7, "minute": 51}
